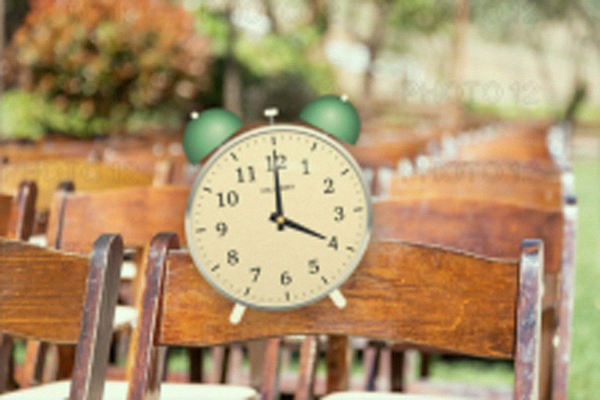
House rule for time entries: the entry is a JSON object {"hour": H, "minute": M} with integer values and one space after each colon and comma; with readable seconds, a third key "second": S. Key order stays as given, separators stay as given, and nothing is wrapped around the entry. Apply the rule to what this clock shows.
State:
{"hour": 4, "minute": 0}
